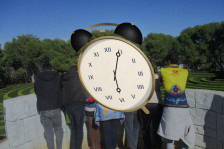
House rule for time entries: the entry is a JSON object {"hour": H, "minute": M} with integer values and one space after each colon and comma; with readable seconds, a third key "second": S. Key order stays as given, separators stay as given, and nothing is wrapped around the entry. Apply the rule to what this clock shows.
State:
{"hour": 6, "minute": 4}
